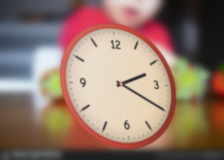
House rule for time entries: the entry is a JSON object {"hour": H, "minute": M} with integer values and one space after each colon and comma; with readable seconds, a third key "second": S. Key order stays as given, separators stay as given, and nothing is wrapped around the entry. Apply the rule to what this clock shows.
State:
{"hour": 2, "minute": 20}
